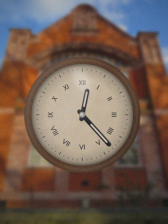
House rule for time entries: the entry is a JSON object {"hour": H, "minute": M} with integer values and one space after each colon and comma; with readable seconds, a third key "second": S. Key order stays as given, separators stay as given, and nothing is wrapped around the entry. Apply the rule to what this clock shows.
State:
{"hour": 12, "minute": 23}
